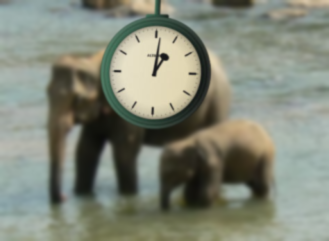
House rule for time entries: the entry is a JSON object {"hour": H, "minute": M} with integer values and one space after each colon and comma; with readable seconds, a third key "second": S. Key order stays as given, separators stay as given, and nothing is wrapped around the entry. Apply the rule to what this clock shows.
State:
{"hour": 1, "minute": 1}
